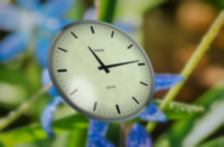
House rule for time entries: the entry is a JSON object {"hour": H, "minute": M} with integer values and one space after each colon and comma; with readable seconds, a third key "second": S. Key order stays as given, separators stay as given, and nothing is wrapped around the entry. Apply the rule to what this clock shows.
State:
{"hour": 11, "minute": 14}
